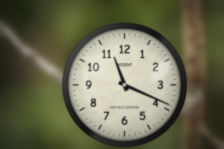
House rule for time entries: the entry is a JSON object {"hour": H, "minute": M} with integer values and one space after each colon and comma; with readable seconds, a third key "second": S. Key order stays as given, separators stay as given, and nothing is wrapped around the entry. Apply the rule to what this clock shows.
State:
{"hour": 11, "minute": 19}
